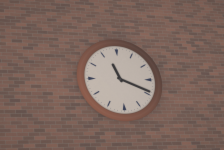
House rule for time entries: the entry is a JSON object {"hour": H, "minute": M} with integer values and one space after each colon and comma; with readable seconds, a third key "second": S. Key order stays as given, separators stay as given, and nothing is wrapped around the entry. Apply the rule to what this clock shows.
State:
{"hour": 11, "minute": 19}
